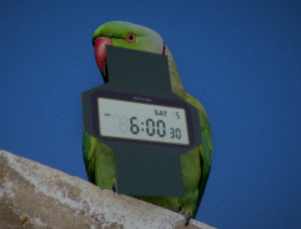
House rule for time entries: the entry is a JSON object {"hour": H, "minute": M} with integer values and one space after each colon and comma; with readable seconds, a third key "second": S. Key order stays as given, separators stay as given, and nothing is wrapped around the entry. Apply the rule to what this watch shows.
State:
{"hour": 6, "minute": 0, "second": 30}
